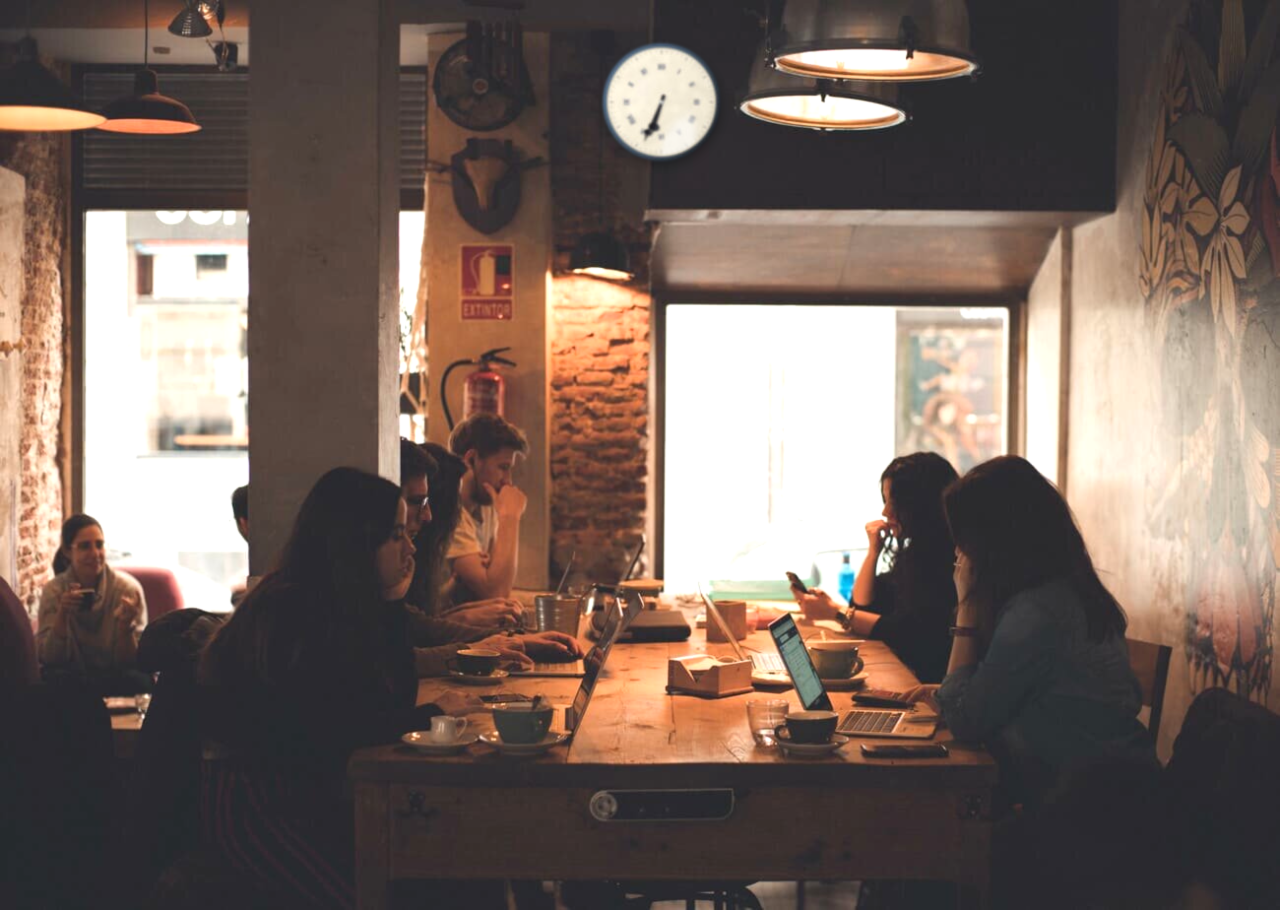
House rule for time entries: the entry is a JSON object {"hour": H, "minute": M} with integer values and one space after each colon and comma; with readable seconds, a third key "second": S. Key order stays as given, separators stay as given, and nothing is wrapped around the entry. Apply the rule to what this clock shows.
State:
{"hour": 6, "minute": 34}
